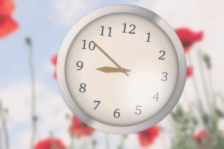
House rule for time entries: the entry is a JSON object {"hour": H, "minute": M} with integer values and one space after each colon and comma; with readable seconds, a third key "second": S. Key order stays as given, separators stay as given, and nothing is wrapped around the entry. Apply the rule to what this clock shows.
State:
{"hour": 8, "minute": 51}
